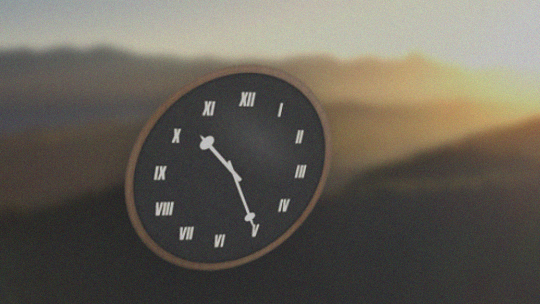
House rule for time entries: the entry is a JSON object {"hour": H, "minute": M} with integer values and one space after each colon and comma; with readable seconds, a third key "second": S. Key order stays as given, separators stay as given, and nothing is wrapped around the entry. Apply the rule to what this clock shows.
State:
{"hour": 10, "minute": 25}
